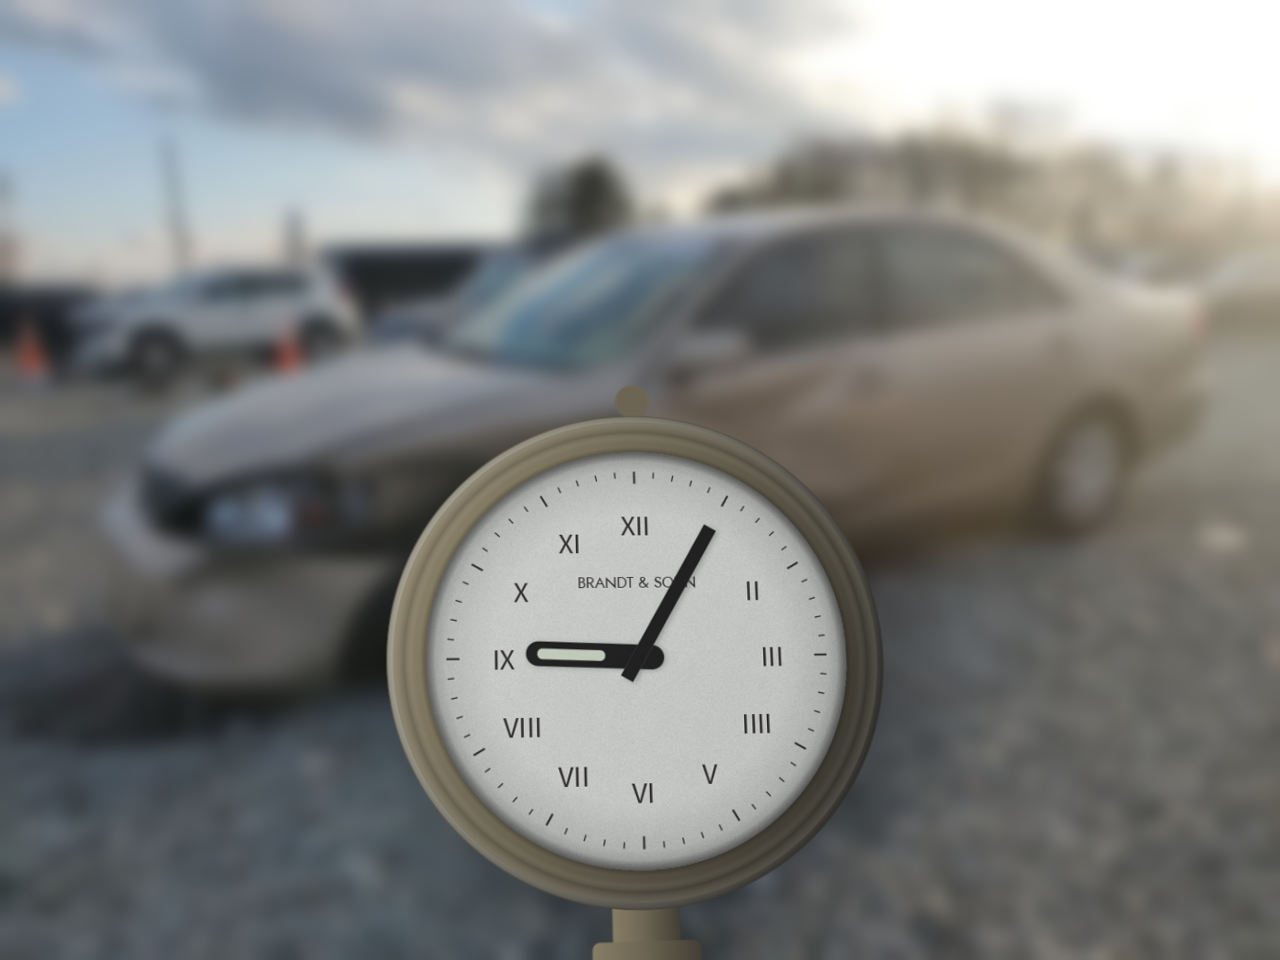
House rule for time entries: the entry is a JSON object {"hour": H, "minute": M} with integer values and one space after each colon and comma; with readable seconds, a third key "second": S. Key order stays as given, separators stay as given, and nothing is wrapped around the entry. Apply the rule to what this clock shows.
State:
{"hour": 9, "minute": 5}
